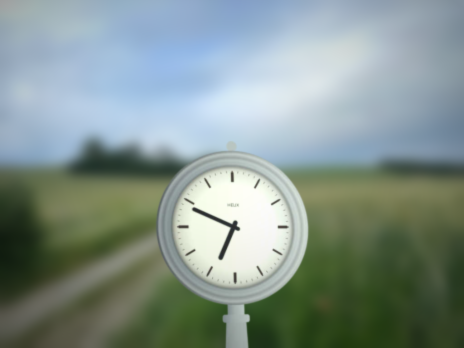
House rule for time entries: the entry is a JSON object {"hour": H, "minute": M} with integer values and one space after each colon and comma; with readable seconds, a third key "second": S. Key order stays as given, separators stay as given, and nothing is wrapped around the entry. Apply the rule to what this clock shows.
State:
{"hour": 6, "minute": 49}
